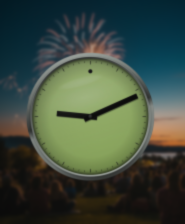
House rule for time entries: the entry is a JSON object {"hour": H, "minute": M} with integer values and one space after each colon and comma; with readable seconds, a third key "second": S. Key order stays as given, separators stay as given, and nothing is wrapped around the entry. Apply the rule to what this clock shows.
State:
{"hour": 9, "minute": 11}
